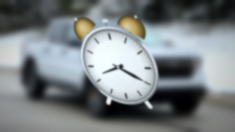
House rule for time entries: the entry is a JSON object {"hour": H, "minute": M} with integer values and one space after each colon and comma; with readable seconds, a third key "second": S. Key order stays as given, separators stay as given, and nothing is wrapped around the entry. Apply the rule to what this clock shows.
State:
{"hour": 8, "minute": 20}
